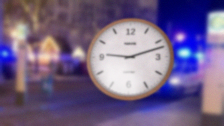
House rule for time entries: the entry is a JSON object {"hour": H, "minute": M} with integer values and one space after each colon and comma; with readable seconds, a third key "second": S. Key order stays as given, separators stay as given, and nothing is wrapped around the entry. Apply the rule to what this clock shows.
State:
{"hour": 9, "minute": 12}
